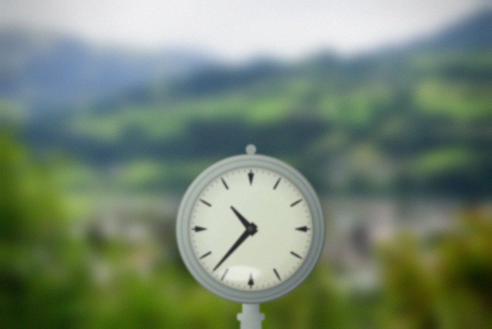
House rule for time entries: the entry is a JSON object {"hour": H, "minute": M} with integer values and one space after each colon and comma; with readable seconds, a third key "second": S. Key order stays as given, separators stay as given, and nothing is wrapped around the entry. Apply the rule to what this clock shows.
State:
{"hour": 10, "minute": 37}
